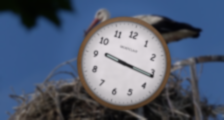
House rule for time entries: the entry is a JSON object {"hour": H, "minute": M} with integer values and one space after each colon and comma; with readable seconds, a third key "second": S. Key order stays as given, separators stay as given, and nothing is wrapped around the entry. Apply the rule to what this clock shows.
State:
{"hour": 9, "minute": 16}
